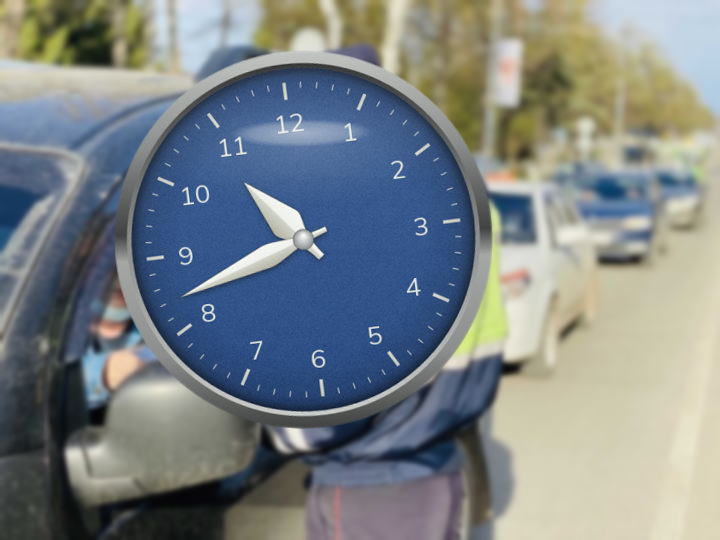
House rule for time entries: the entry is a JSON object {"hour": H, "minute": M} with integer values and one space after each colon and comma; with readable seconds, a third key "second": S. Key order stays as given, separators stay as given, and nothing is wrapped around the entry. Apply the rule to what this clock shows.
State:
{"hour": 10, "minute": 42}
